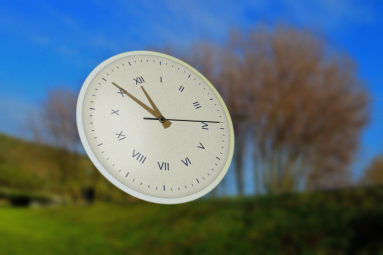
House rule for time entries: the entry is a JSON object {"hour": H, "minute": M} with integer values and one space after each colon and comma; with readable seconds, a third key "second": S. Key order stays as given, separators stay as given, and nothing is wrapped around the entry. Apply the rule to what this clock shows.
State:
{"hour": 11, "minute": 55, "second": 19}
